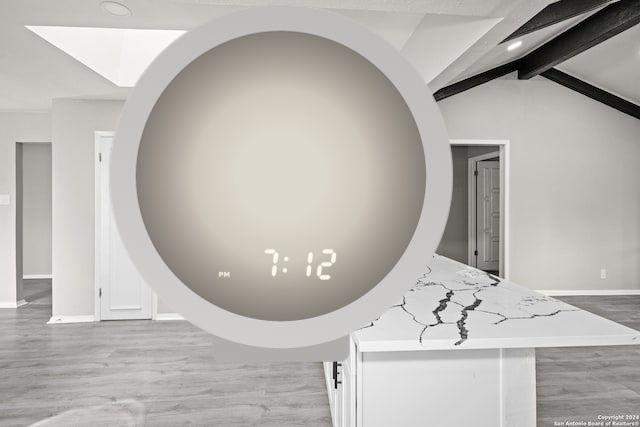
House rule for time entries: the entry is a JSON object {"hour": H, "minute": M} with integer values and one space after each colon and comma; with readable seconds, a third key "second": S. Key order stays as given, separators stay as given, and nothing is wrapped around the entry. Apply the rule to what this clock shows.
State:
{"hour": 7, "minute": 12}
